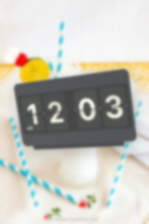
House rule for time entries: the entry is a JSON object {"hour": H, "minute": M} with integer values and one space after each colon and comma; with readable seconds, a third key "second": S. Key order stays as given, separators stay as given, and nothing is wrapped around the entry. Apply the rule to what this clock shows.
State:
{"hour": 12, "minute": 3}
